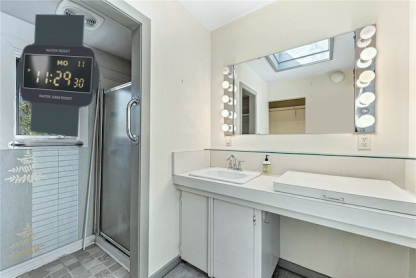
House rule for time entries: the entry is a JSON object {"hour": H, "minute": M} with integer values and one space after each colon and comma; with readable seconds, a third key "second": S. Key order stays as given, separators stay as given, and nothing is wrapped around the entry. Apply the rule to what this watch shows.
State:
{"hour": 11, "minute": 29, "second": 30}
